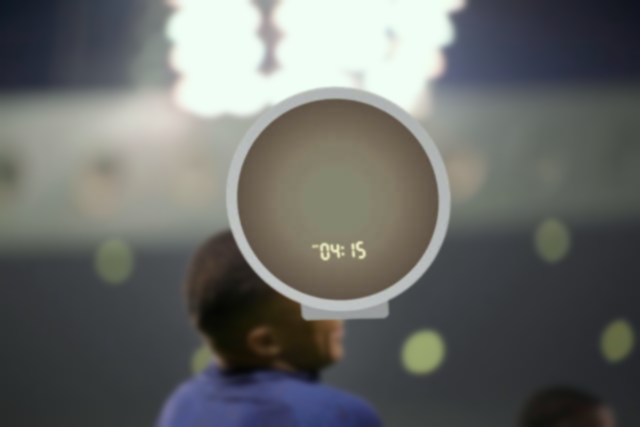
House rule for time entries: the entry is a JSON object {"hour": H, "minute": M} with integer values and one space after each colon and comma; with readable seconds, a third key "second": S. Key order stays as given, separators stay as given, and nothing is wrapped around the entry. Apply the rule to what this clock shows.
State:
{"hour": 4, "minute": 15}
